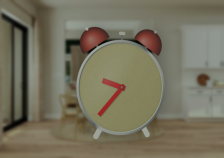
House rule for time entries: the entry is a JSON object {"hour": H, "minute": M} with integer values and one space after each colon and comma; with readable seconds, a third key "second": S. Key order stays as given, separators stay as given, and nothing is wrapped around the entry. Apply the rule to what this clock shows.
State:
{"hour": 9, "minute": 37}
